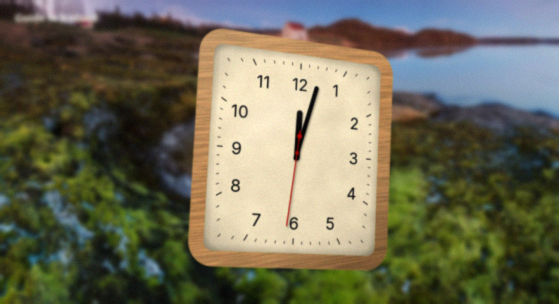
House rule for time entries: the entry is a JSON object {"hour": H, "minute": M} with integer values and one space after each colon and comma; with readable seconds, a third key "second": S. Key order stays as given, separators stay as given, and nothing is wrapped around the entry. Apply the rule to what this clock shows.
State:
{"hour": 12, "minute": 2, "second": 31}
